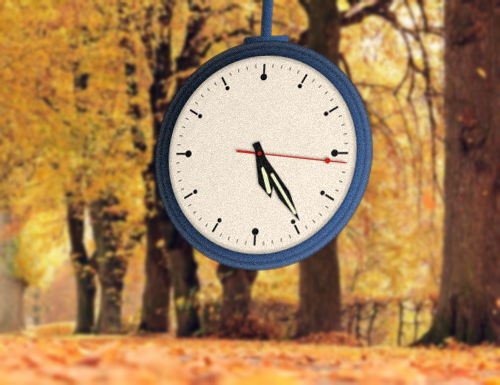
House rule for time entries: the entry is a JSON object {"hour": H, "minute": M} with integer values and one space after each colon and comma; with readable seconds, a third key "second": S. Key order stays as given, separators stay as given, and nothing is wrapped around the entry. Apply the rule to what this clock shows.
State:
{"hour": 5, "minute": 24, "second": 16}
